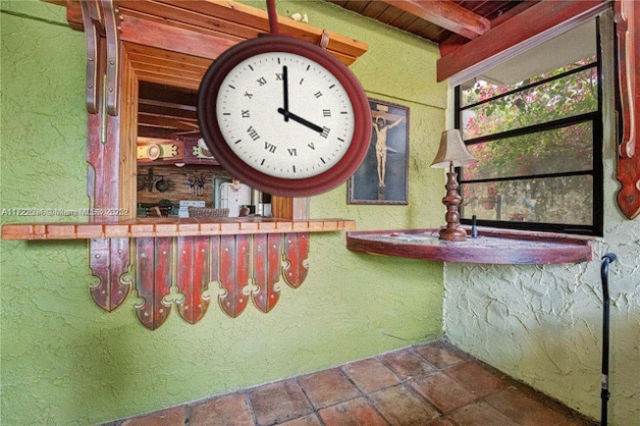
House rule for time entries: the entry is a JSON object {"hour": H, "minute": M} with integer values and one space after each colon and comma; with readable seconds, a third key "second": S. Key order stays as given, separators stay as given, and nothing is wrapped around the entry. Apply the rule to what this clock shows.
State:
{"hour": 4, "minute": 1}
